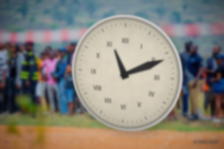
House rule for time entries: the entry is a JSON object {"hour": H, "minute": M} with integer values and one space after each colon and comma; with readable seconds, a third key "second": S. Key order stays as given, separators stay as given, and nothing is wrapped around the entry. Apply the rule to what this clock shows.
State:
{"hour": 11, "minute": 11}
